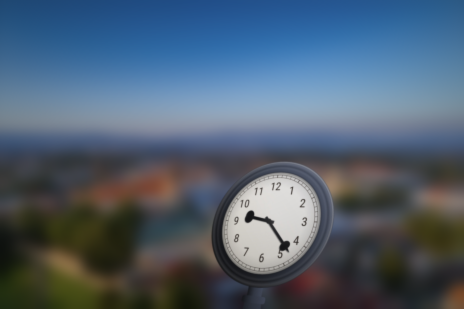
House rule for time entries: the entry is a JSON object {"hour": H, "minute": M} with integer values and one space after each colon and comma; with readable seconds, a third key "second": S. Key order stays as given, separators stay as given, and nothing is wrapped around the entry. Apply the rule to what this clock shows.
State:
{"hour": 9, "minute": 23}
